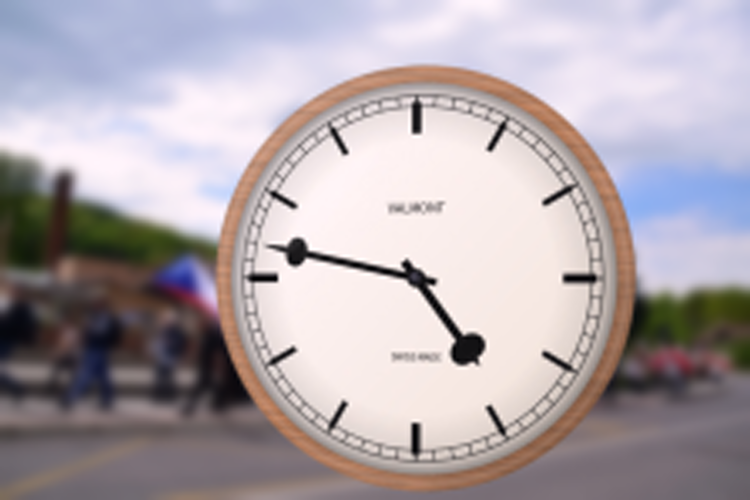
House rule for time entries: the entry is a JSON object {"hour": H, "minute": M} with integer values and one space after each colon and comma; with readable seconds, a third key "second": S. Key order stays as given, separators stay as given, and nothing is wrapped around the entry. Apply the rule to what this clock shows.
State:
{"hour": 4, "minute": 47}
